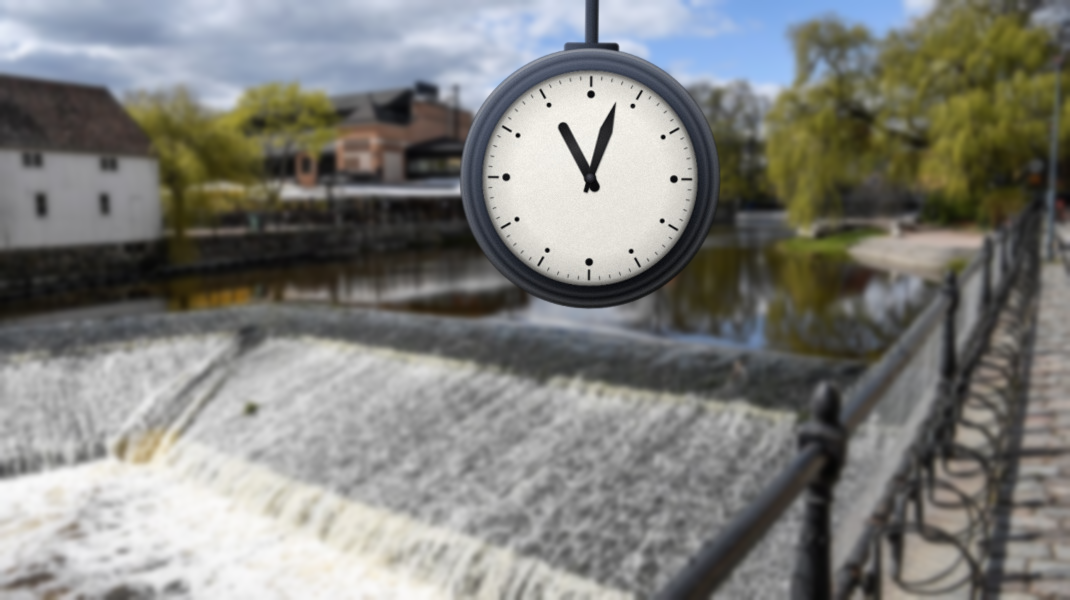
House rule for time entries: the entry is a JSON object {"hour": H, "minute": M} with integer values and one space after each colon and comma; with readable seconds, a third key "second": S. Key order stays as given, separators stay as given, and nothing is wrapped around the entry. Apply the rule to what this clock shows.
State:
{"hour": 11, "minute": 3}
